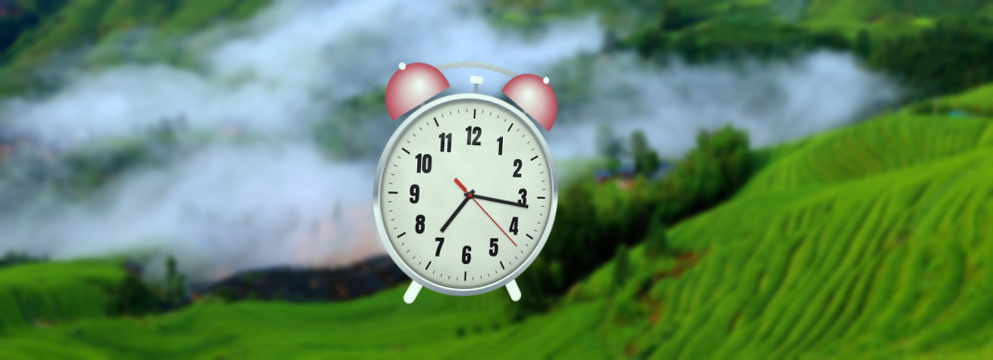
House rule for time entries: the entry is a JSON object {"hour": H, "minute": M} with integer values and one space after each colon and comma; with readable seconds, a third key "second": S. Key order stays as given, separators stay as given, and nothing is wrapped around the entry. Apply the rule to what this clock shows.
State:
{"hour": 7, "minute": 16, "second": 22}
